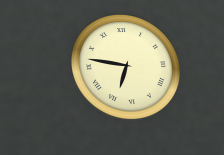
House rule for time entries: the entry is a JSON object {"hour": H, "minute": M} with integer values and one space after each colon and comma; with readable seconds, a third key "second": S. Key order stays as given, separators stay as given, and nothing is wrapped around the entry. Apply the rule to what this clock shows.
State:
{"hour": 6, "minute": 47}
